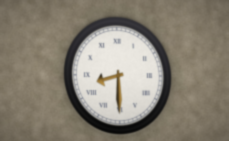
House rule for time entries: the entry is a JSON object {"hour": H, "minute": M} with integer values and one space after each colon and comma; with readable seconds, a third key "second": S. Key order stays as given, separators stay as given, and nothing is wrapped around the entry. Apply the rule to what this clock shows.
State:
{"hour": 8, "minute": 30}
